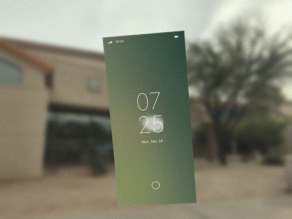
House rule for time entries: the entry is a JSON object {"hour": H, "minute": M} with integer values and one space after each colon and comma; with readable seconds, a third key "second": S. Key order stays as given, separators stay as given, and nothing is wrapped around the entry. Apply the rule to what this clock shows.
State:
{"hour": 7, "minute": 25}
